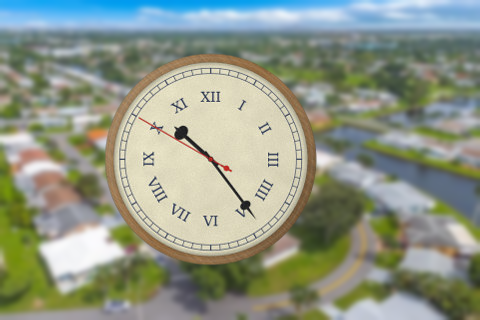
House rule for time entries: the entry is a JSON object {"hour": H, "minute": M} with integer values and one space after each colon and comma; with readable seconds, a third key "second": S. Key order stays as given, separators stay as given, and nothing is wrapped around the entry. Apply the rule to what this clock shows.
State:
{"hour": 10, "minute": 23, "second": 50}
